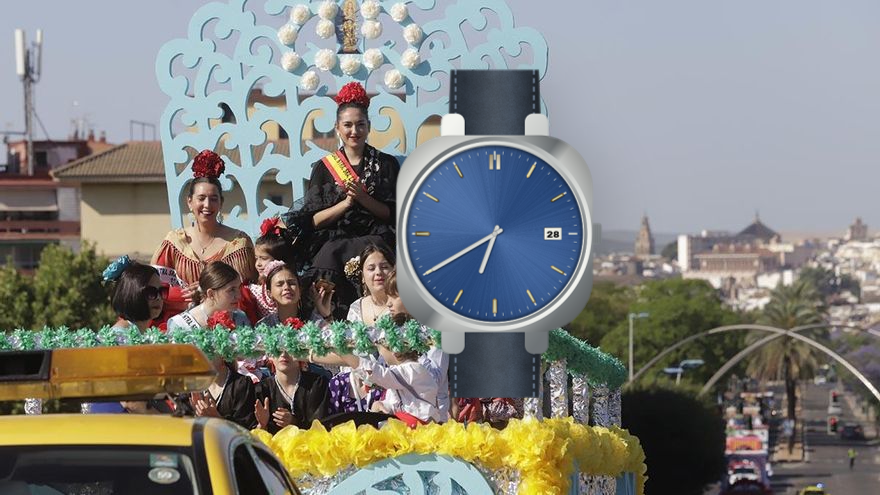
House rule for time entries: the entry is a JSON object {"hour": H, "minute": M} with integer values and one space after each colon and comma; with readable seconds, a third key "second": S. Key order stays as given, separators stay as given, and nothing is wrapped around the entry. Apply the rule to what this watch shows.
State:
{"hour": 6, "minute": 40}
